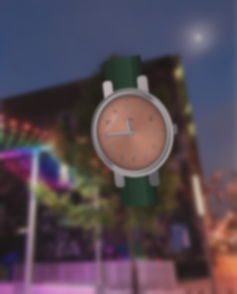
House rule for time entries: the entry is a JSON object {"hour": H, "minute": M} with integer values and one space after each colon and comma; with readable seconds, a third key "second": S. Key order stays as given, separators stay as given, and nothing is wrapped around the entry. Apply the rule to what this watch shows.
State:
{"hour": 11, "minute": 45}
